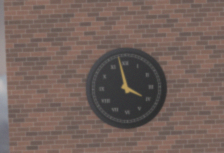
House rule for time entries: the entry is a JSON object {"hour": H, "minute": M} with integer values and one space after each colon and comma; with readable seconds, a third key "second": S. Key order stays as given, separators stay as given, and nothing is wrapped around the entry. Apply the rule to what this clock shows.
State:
{"hour": 3, "minute": 58}
